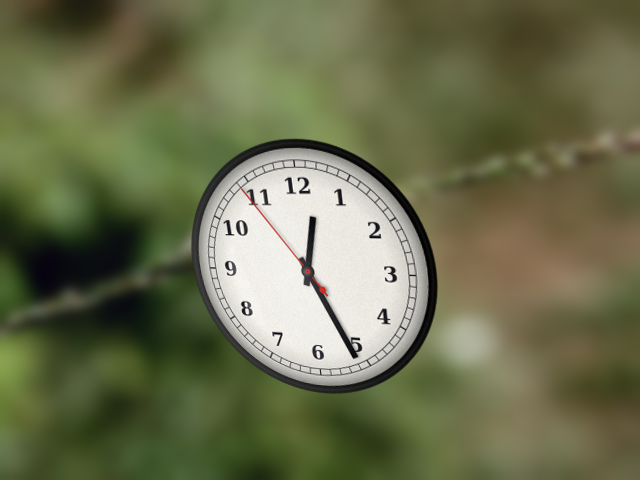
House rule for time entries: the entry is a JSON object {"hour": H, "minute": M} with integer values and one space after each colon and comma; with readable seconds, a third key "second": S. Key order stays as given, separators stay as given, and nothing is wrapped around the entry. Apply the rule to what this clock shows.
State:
{"hour": 12, "minute": 25, "second": 54}
